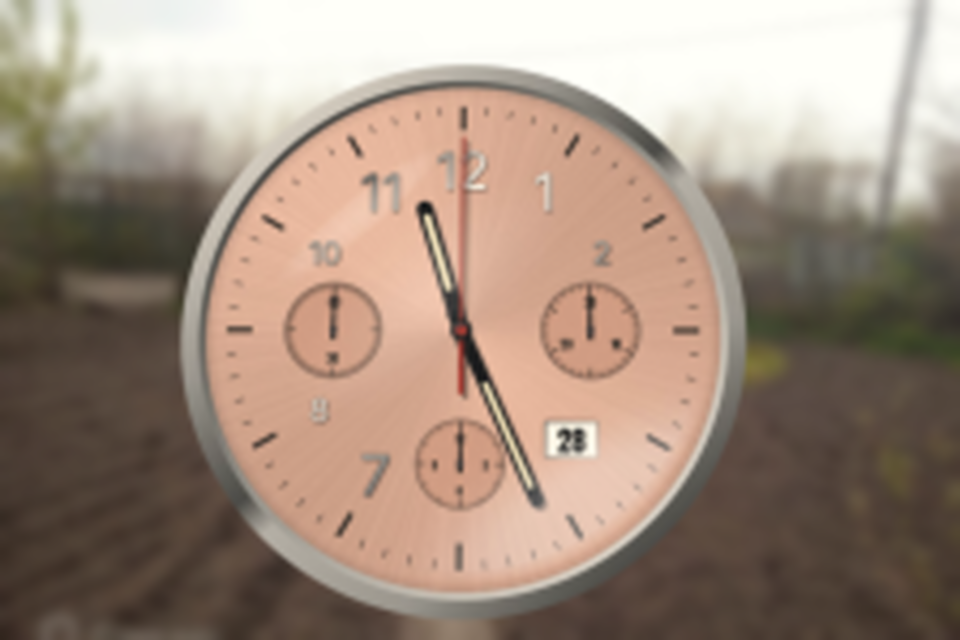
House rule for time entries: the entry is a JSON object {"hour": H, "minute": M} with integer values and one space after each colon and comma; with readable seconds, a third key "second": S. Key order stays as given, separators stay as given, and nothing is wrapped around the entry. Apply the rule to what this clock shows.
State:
{"hour": 11, "minute": 26}
